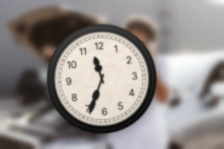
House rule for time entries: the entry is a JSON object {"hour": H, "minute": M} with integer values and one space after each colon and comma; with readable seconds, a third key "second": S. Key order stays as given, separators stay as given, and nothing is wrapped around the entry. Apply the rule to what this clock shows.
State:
{"hour": 11, "minute": 34}
